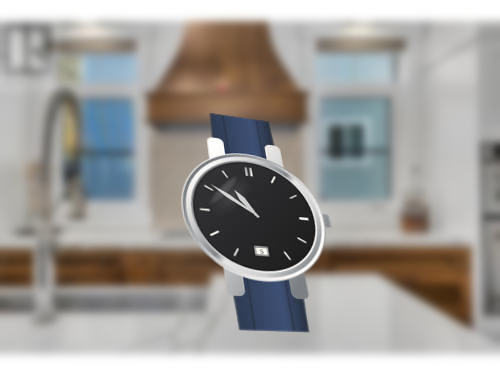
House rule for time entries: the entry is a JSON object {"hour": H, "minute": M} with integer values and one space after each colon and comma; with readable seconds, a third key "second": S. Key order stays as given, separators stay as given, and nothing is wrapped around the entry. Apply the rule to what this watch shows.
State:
{"hour": 10, "minute": 51}
